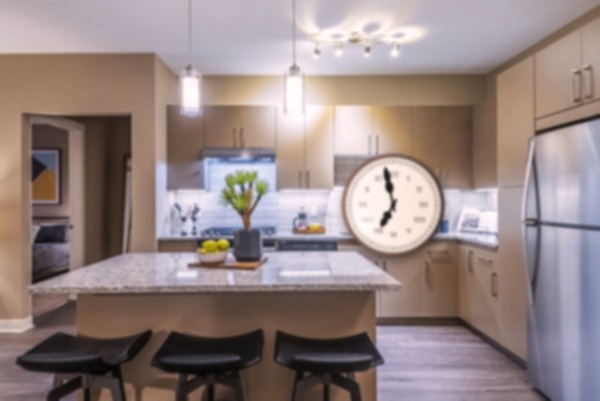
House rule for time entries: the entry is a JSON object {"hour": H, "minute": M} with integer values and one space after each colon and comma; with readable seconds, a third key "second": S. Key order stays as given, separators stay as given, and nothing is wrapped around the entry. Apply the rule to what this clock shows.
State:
{"hour": 6, "minute": 58}
